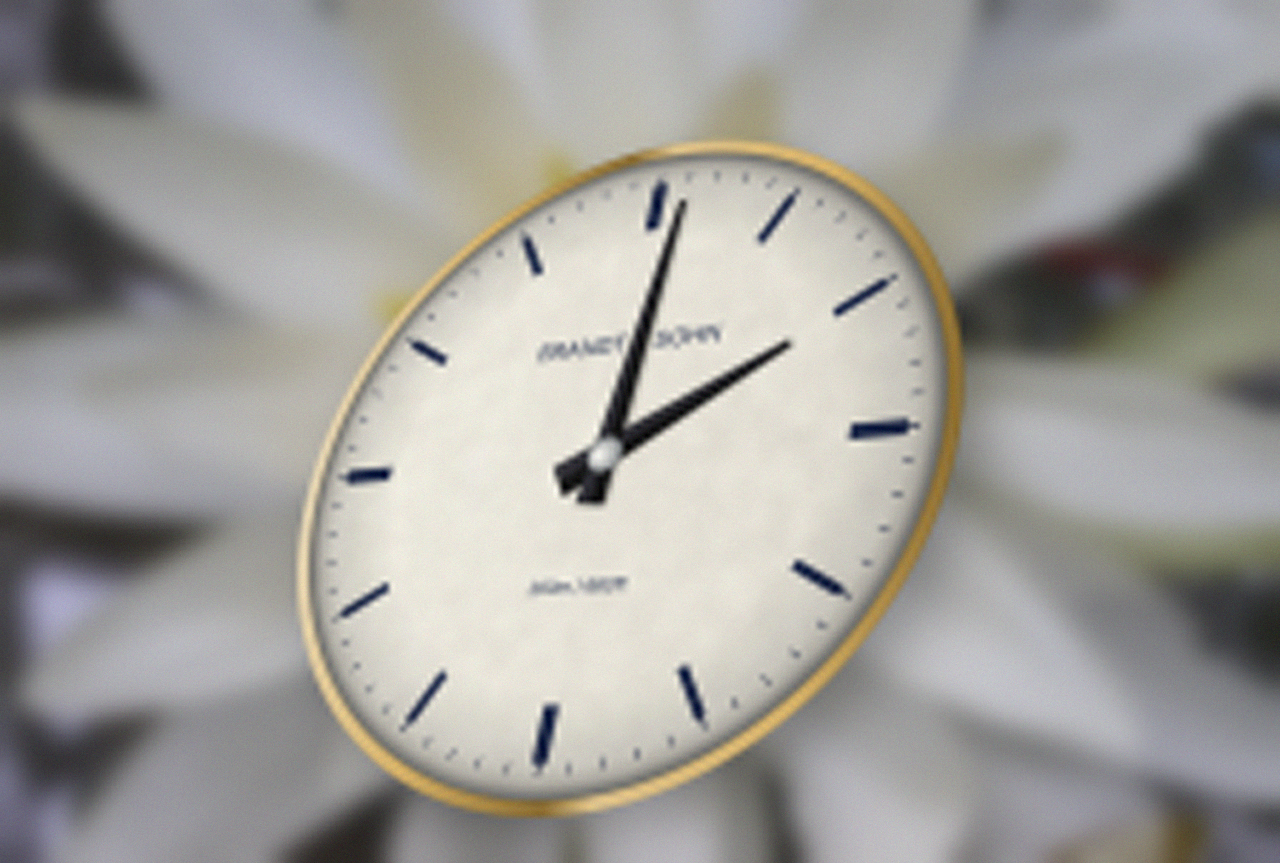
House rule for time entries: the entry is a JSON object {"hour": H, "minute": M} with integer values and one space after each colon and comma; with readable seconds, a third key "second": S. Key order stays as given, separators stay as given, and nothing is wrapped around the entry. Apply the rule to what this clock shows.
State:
{"hour": 2, "minute": 1}
